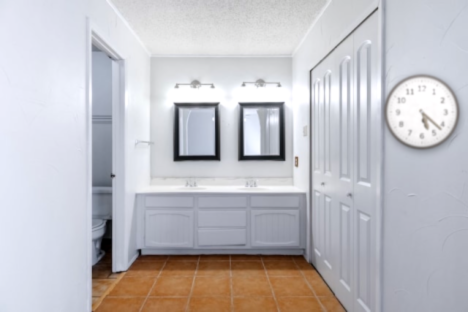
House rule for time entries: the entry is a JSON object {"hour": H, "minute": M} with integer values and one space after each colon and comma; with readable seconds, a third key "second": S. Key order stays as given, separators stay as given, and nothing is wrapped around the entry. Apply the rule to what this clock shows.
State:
{"hour": 5, "minute": 22}
